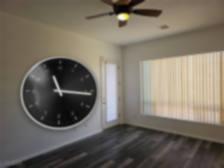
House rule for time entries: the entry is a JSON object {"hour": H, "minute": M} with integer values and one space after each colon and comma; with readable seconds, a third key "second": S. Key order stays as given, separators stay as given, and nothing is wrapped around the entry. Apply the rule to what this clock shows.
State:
{"hour": 11, "minute": 16}
